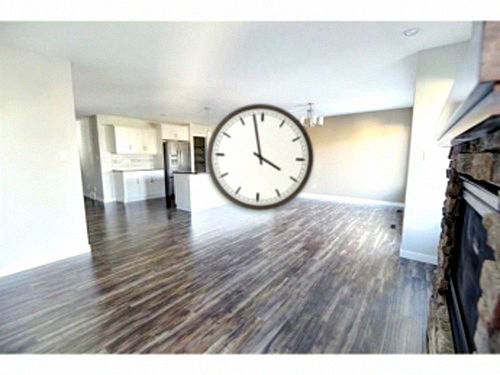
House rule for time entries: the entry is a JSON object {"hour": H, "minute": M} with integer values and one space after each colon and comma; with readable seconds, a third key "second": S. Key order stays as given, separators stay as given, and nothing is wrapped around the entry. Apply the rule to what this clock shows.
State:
{"hour": 3, "minute": 58}
